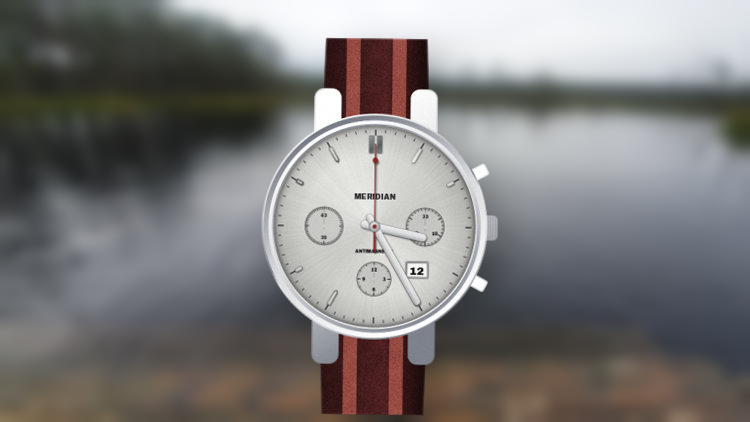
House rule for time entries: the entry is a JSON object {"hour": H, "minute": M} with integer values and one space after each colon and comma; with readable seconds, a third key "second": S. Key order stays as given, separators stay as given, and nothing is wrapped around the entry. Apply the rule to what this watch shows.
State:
{"hour": 3, "minute": 25}
